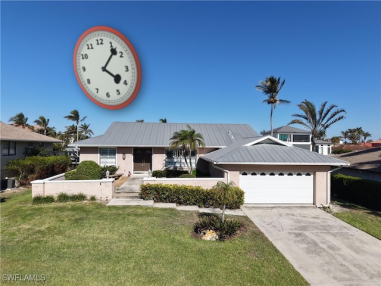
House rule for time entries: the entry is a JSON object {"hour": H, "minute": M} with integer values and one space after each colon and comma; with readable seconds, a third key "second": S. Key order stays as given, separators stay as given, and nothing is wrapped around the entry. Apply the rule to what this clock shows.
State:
{"hour": 4, "minute": 7}
